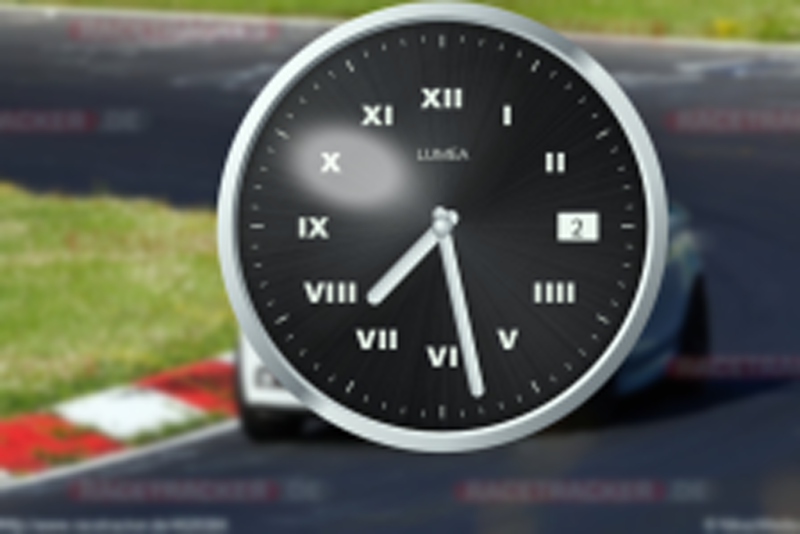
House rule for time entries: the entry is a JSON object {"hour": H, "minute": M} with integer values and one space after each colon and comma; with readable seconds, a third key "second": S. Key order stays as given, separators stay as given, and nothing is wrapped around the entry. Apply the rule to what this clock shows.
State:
{"hour": 7, "minute": 28}
